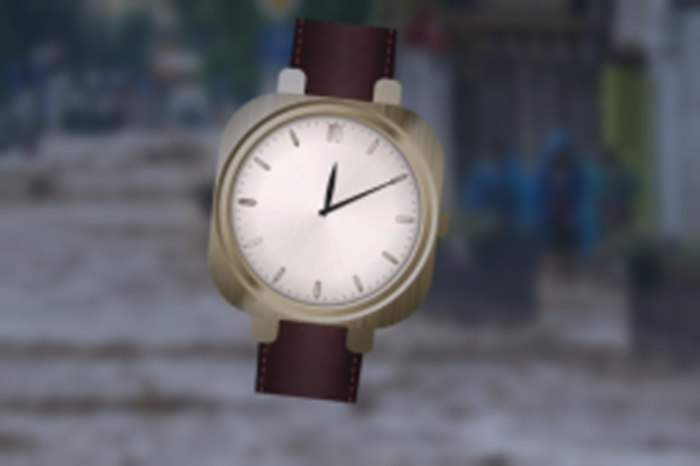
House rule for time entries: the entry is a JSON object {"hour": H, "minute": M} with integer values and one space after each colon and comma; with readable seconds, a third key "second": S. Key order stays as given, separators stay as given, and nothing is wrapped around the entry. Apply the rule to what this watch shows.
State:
{"hour": 12, "minute": 10}
